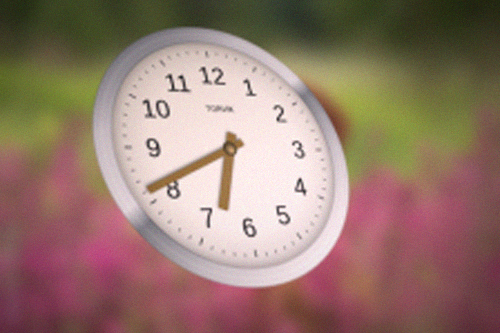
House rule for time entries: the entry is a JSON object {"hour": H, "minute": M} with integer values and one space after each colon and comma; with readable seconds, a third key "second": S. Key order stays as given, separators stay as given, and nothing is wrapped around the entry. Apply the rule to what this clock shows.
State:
{"hour": 6, "minute": 41}
